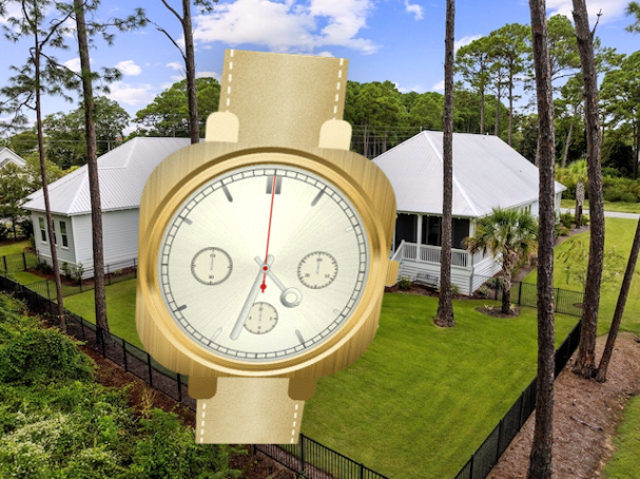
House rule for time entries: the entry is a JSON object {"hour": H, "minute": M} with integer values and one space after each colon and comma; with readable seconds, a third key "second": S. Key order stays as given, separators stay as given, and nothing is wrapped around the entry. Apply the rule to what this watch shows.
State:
{"hour": 4, "minute": 33}
